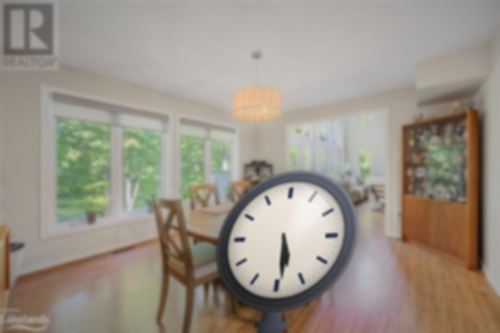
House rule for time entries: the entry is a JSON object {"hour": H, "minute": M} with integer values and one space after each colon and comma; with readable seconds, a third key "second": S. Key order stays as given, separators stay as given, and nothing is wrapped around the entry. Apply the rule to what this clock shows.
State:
{"hour": 5, "minute": 29}
